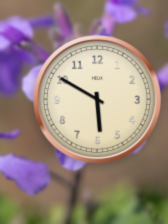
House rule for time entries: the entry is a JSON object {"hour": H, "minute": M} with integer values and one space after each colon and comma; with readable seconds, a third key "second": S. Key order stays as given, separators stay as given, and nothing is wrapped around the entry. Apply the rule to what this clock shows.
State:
{"hour": 5, "minute": 50}
